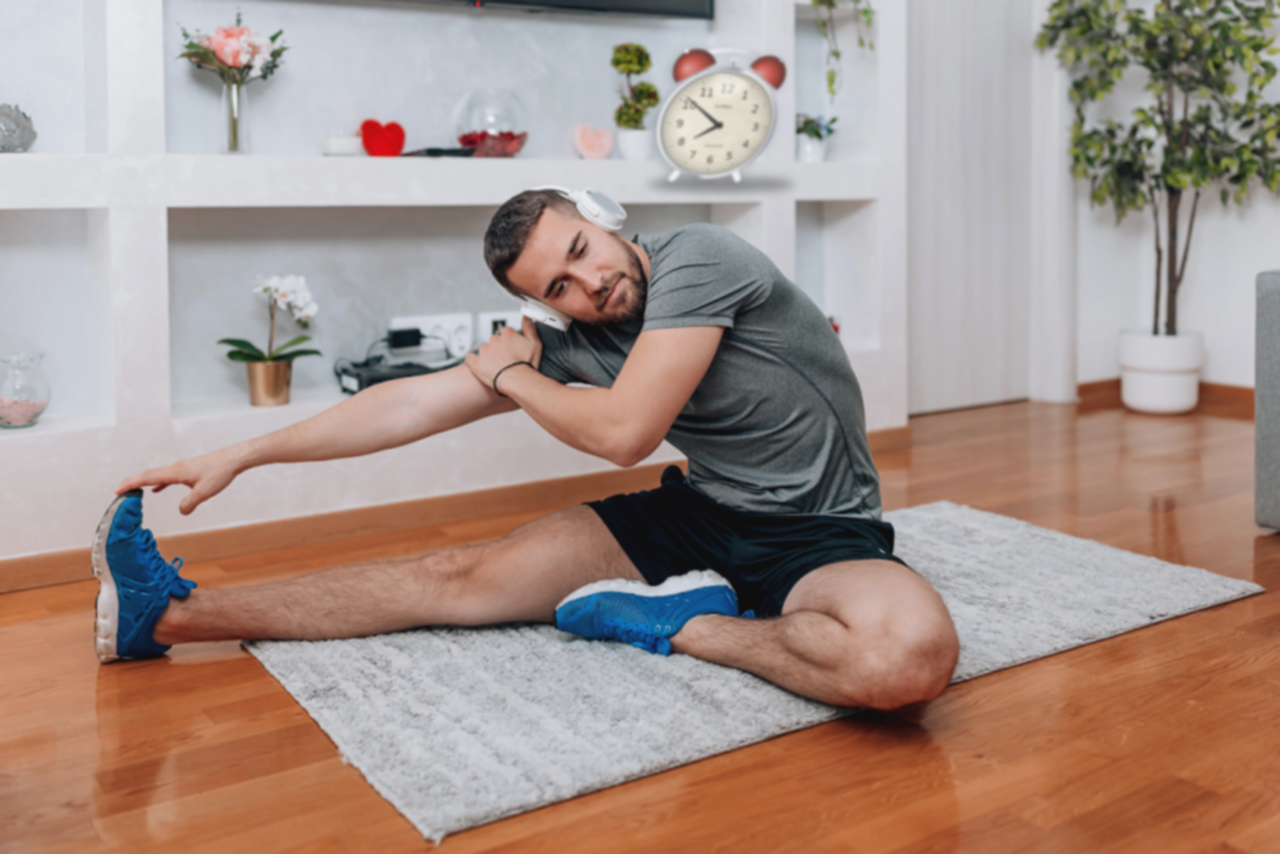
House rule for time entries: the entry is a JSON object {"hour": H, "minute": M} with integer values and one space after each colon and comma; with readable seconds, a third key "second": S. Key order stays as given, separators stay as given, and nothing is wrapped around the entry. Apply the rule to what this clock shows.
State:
{"hour": 7, "minute": 51}
